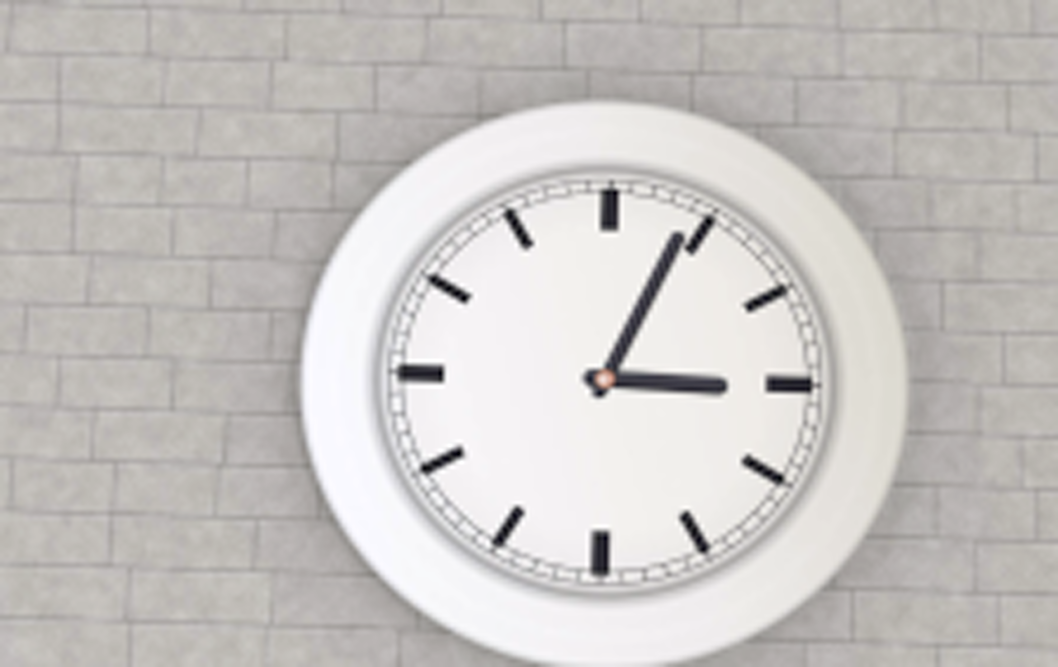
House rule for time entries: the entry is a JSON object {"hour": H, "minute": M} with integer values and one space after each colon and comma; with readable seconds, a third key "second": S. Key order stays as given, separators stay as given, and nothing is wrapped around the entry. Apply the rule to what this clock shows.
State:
{"hour": 3, "minute": 4}
